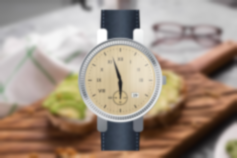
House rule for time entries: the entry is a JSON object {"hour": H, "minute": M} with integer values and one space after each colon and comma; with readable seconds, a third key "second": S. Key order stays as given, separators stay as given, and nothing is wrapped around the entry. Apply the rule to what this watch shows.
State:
{"hour": 5, "minute": 57}
